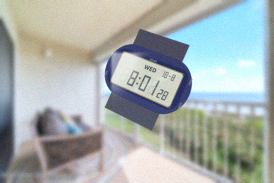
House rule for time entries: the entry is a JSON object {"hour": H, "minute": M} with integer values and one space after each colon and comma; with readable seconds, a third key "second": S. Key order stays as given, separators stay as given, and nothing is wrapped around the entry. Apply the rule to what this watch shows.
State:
{"hour": 8, "minute": 1, "second": 28}
